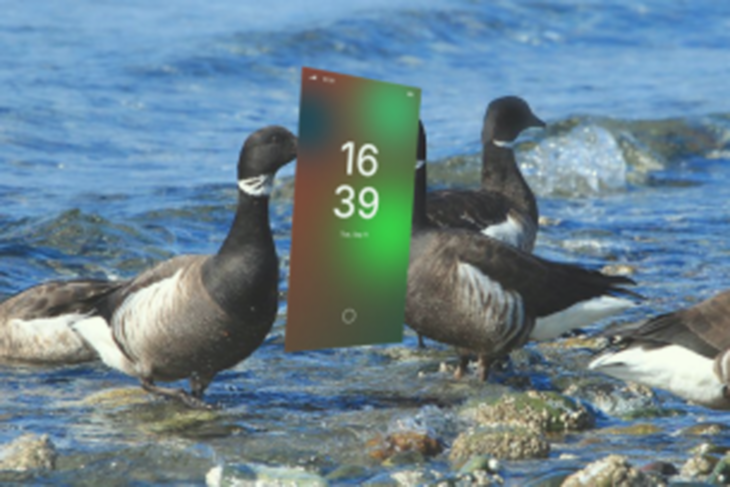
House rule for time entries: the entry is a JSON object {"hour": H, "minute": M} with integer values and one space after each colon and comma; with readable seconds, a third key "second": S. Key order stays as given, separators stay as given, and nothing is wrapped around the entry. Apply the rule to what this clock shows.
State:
{"hour": 16, "minute": 39}
